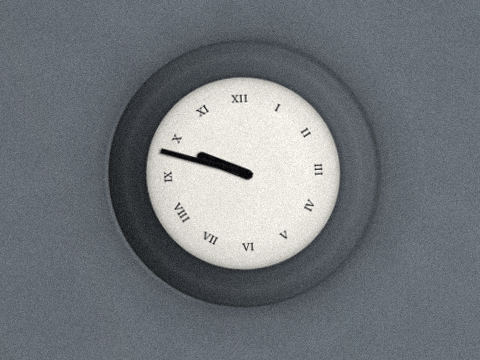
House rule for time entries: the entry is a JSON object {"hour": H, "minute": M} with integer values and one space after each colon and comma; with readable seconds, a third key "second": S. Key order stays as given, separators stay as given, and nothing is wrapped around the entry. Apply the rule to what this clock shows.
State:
{"hour": 9, "minute": 48}
